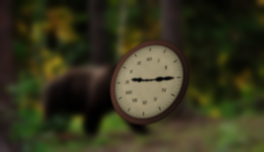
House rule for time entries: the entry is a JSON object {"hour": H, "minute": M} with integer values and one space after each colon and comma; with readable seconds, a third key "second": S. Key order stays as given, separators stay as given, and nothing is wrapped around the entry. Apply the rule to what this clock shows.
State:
{"hour": 9, "minute": 15}
